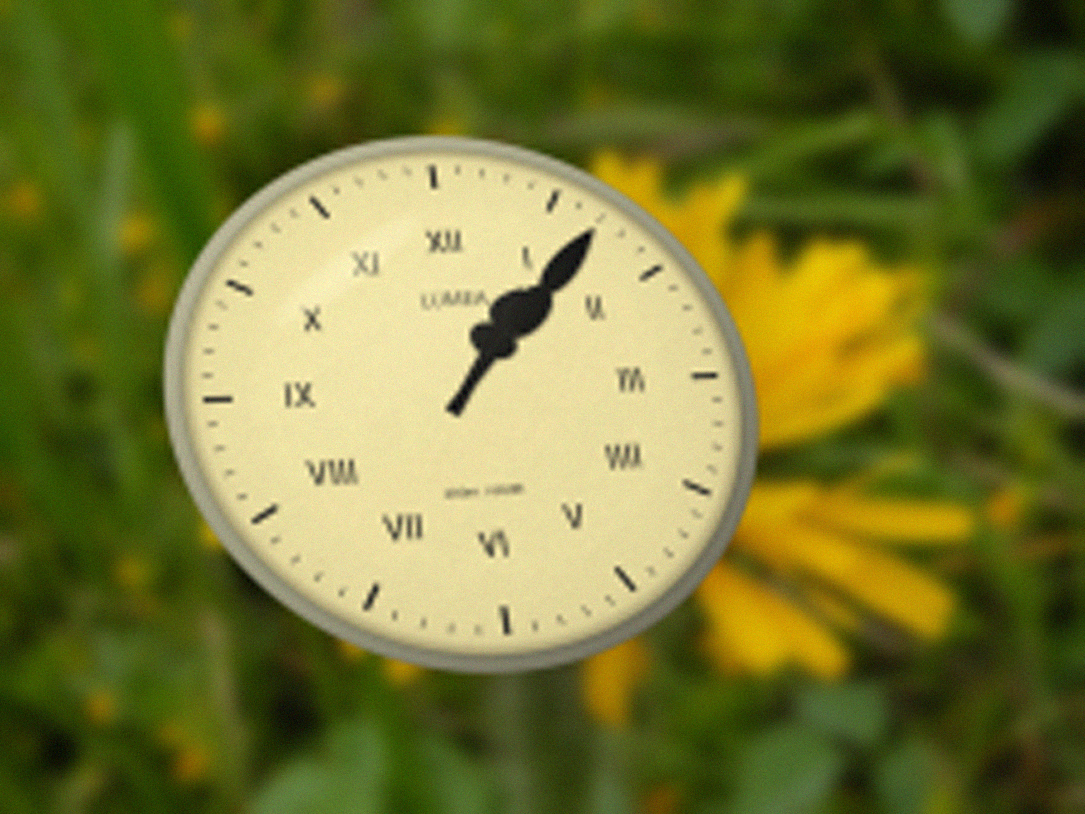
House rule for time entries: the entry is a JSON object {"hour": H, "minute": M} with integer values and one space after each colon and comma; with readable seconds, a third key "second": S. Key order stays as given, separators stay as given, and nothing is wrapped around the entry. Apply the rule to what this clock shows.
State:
{"hour": 1, "minute": 7}
